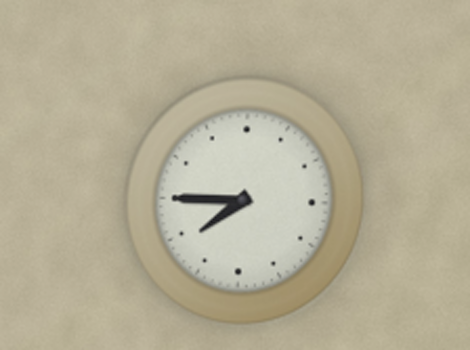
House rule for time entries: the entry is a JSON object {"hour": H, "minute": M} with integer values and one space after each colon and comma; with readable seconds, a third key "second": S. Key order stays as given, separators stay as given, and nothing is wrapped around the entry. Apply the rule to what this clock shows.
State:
{"hour": 7, "minute": 45}
